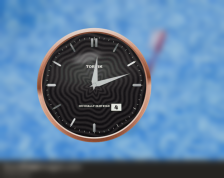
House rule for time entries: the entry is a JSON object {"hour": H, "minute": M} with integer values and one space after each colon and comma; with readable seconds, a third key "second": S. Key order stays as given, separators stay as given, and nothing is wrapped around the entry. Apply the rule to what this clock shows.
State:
{"hour": 12, "minute": 12}
